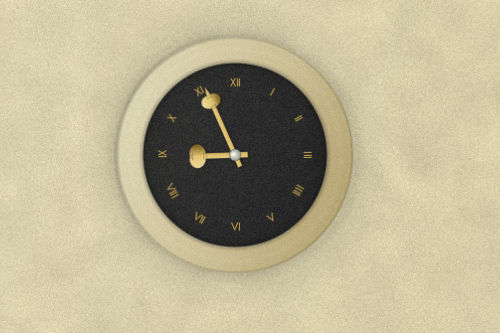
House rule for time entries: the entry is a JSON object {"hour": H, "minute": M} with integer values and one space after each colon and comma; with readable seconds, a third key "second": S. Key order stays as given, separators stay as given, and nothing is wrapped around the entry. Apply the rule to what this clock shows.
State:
{"hour": 8, "minute": 56}
